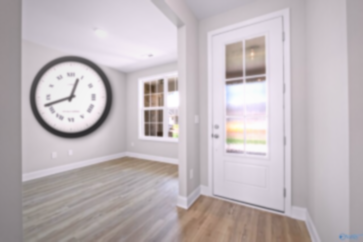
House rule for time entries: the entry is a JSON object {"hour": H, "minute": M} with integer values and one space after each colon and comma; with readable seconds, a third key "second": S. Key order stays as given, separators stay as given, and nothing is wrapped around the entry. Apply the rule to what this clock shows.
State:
{"hour": 12, "minute": 42}
